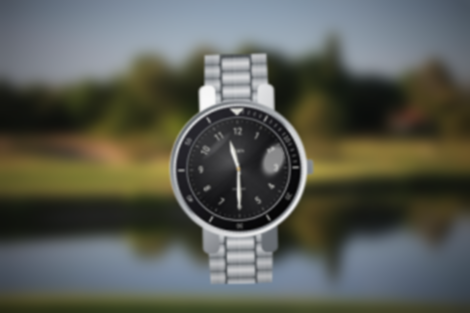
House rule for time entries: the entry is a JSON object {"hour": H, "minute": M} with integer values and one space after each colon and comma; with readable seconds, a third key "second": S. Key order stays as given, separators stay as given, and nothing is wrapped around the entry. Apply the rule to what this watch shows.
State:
{"hour": 11, "minute": 30}
